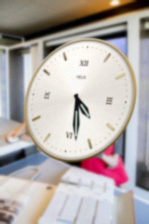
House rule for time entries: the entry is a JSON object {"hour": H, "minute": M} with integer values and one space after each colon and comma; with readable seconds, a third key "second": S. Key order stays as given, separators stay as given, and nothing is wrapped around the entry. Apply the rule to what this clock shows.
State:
{"hour": 4, "minute": 28}
